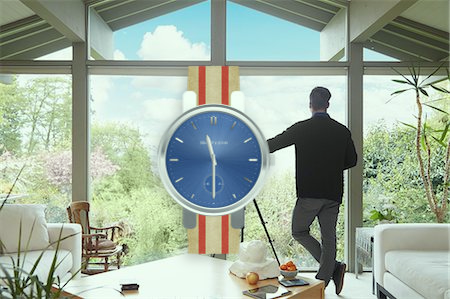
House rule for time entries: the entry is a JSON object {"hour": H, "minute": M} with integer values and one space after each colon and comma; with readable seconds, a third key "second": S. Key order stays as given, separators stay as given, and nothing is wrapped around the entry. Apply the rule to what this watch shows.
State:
{"hour": 11, "minute": 30}
